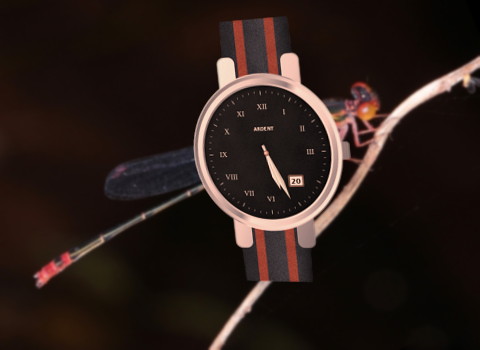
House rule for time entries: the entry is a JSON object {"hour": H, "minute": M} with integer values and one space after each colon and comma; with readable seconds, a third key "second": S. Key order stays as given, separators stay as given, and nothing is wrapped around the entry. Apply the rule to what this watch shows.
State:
{"hour": 5, "minute": 26}
